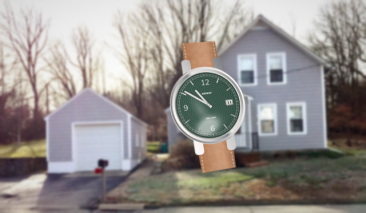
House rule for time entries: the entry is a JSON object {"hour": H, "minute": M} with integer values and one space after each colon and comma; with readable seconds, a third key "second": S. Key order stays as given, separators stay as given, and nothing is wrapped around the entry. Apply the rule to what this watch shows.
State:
{"hour": 10, "minute": 51}
